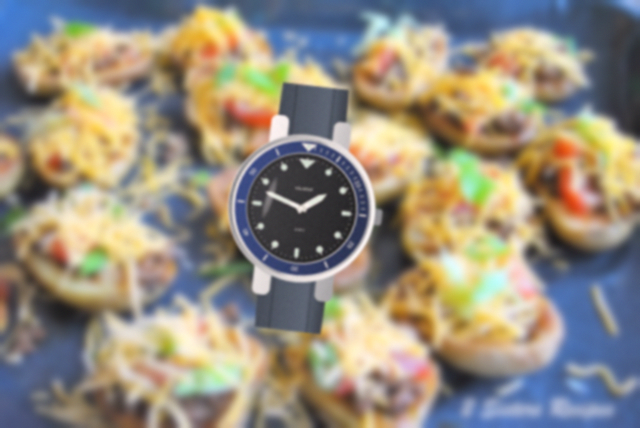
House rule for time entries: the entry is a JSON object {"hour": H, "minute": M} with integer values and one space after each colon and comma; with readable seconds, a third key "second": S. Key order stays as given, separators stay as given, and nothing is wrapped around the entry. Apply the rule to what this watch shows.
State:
{"hour": 1, "minute": 48}
